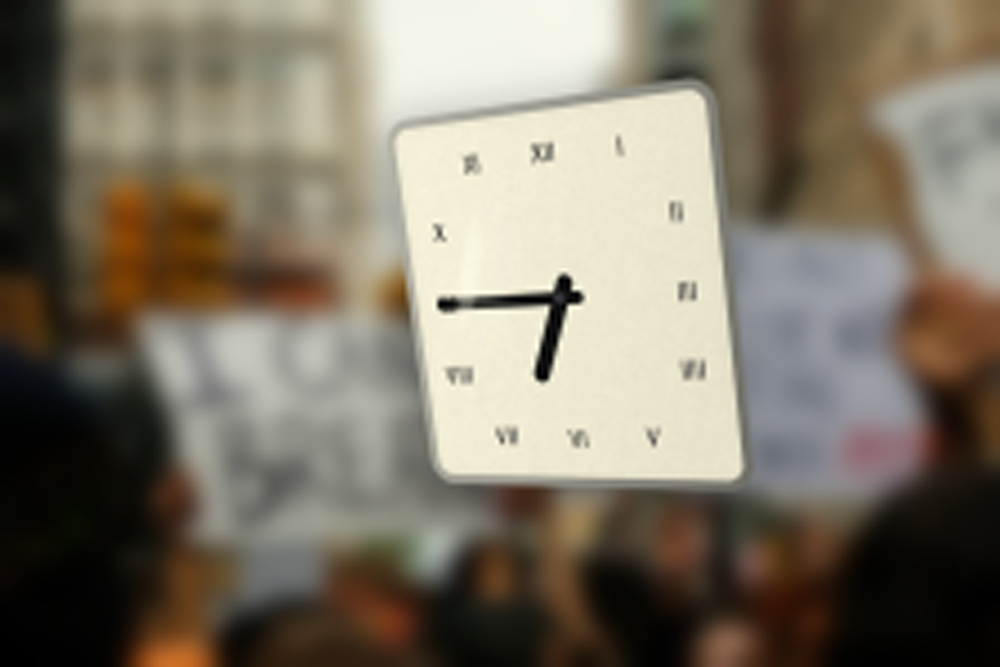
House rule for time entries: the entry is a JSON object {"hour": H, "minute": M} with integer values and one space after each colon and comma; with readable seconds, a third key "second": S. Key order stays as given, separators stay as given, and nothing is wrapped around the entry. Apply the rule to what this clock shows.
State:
{"hour": 6, "minute": 45}
